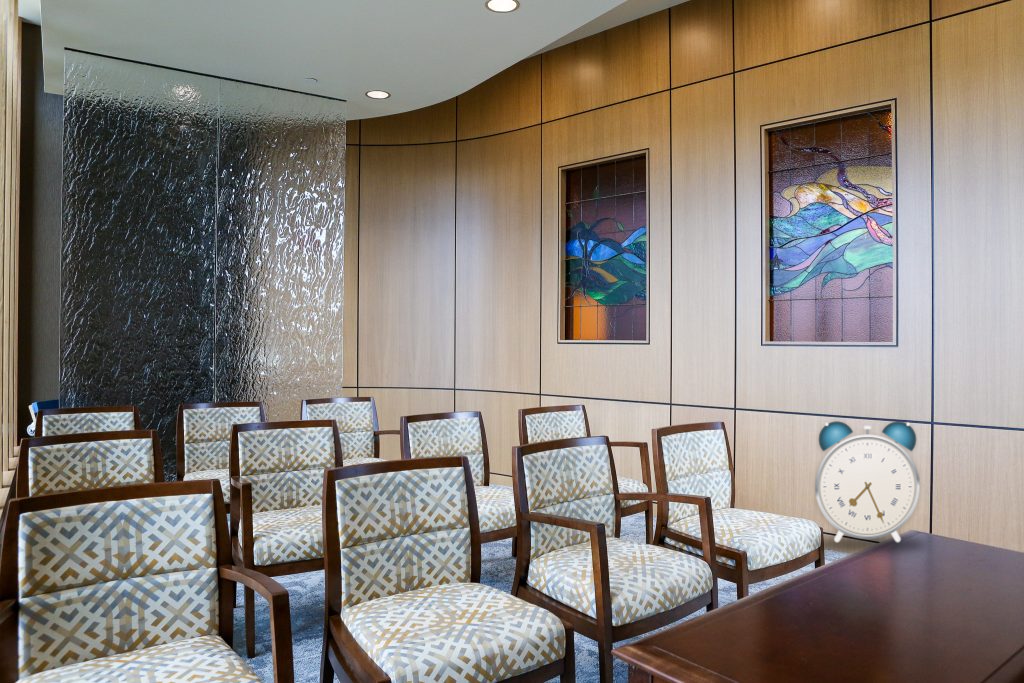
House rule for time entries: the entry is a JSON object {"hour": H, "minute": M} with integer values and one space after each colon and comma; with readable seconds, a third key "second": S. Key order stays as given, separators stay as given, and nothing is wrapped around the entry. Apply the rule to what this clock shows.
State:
{"hour": 7, "minute": 26}
